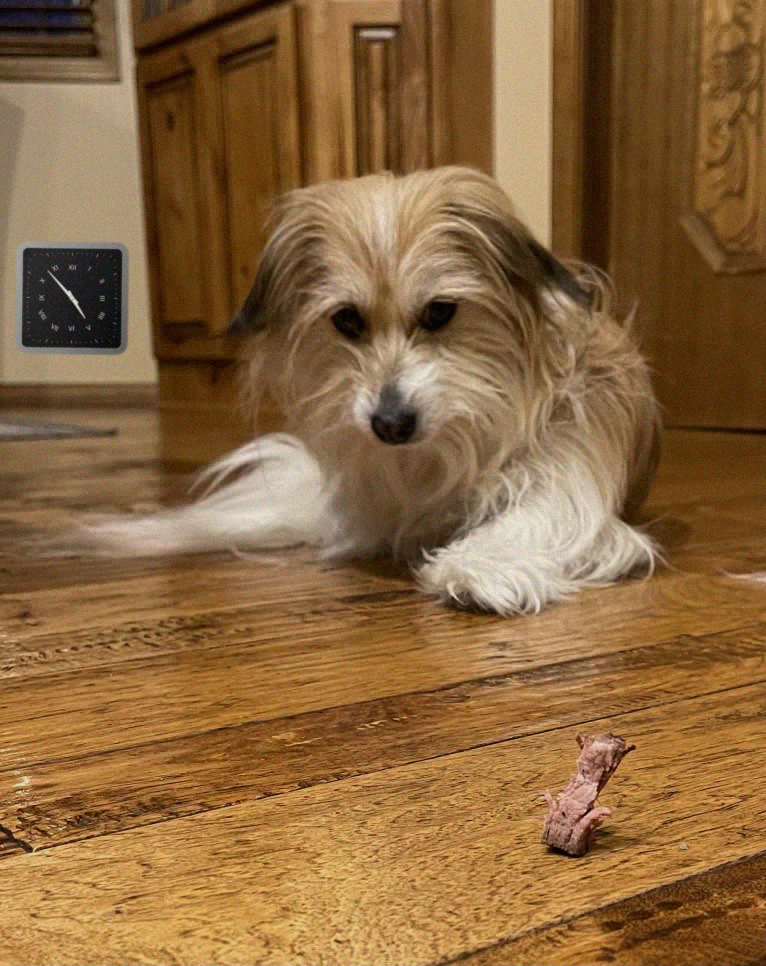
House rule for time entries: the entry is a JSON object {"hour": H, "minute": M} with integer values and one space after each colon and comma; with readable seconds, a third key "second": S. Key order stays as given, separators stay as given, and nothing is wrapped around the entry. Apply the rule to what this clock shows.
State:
{"hour": 4, "minute": 53}
